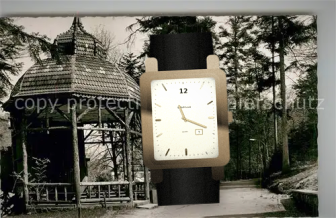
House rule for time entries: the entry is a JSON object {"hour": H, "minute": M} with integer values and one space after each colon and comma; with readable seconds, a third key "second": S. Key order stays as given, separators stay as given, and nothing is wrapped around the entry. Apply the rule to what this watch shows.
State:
{"hour": 11, "minute": 19}
